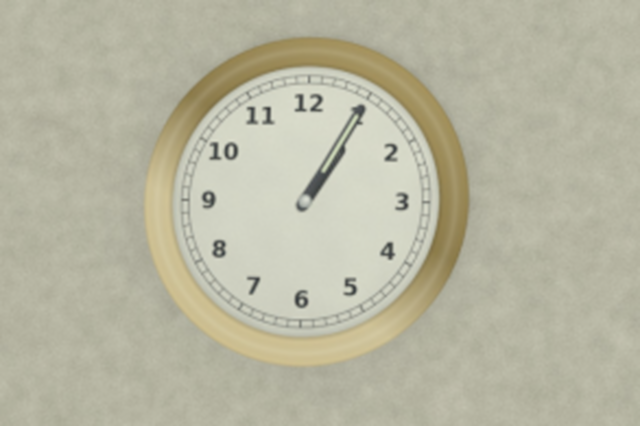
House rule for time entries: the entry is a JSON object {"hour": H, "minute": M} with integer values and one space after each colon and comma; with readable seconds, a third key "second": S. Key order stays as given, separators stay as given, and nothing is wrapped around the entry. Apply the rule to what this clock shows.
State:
{"hour": 1, "minute": 5}
